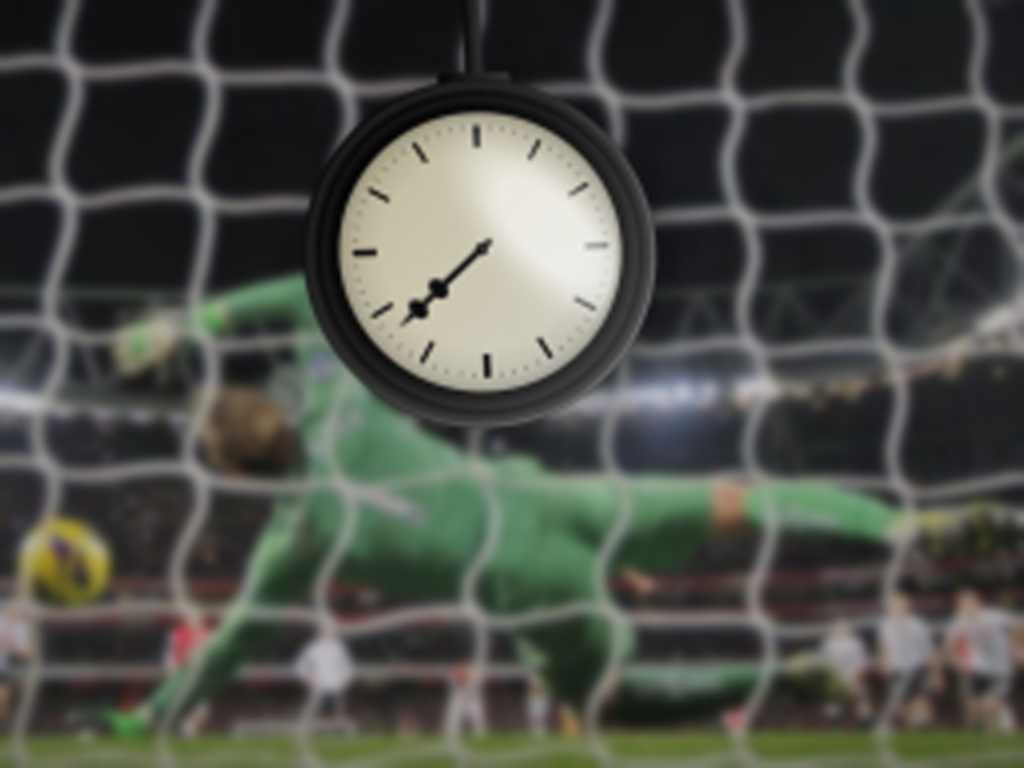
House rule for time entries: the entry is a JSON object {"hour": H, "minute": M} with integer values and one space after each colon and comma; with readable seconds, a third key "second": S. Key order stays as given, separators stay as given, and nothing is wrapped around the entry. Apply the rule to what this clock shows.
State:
{"hour": 7, "minute": 38}
